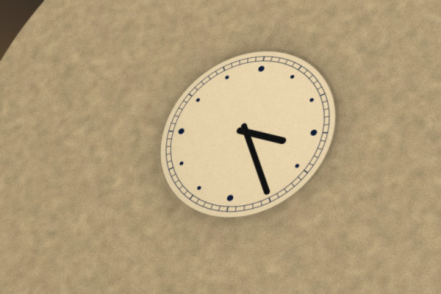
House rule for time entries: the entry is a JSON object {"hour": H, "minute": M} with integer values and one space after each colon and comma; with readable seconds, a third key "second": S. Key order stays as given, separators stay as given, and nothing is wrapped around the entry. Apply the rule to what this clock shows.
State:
{"hour": 3, "minute": 25}
